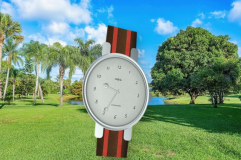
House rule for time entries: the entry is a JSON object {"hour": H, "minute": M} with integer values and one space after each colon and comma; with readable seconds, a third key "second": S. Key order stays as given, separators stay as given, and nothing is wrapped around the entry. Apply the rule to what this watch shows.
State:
{"hour": 9, "minute": 35}
